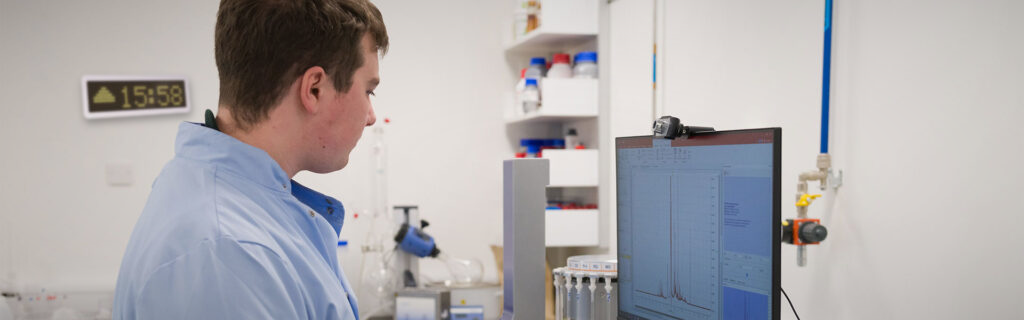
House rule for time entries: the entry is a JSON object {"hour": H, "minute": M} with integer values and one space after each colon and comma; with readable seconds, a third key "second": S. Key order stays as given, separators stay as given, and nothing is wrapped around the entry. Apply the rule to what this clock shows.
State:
{"hour": 15, "minute": 58}
